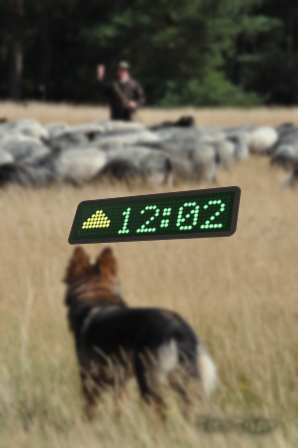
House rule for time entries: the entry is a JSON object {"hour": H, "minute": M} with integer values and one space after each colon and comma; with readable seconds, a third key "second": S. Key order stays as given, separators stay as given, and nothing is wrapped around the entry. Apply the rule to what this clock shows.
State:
{"hour": 12, "minute": 2}
